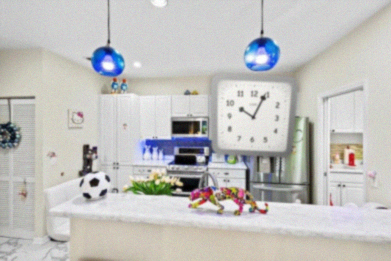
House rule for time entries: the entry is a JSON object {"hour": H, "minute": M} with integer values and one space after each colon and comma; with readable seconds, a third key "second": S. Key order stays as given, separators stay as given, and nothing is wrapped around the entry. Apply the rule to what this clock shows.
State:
{"hour": 10, "minute": 4}
